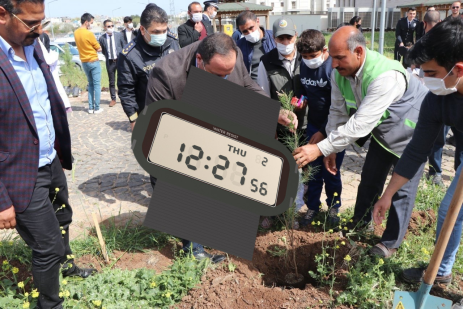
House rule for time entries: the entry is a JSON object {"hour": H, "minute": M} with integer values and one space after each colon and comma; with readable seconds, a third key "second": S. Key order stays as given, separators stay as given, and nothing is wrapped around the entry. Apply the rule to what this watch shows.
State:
{"hour": 12, "minute": 27, "second": 56}
